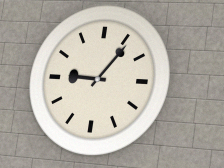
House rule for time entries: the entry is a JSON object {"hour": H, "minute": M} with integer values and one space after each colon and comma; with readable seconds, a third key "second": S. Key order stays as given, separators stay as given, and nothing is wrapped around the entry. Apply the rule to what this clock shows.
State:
{"hour": 9, "minute": 6}
